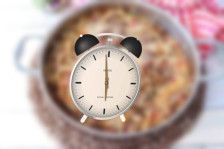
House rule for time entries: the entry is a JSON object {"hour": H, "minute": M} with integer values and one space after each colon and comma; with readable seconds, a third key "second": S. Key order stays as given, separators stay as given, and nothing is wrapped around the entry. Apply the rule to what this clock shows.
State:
{"hour": 5, "minute": 59}
